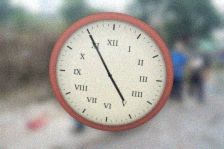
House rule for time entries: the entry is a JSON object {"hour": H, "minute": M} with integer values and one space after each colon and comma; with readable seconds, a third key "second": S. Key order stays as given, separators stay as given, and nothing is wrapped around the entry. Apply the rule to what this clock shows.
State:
{"hour": 4, "minute": 55}
